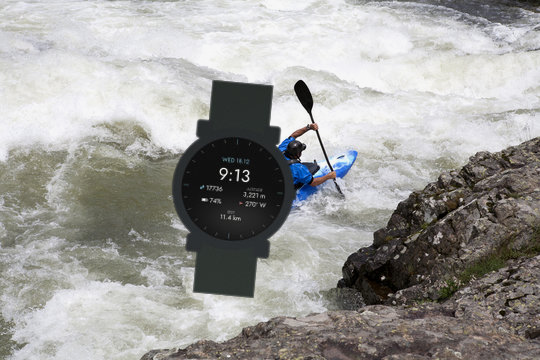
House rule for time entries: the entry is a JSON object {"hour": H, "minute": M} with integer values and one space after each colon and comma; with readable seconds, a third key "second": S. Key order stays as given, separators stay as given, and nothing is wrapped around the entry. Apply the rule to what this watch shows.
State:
{"hour": 9, "minute": 13}
